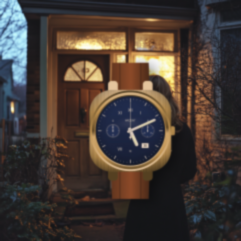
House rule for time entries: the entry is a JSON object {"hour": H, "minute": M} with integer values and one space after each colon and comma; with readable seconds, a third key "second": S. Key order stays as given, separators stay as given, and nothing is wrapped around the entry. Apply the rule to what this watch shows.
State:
{"hour": 5, "minute": 11}
